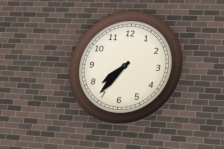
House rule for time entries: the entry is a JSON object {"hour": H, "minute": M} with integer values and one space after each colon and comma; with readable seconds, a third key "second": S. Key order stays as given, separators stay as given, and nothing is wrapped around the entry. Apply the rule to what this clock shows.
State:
{"hour": 7, "minute": 36}
